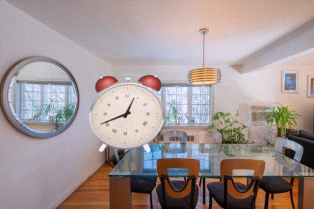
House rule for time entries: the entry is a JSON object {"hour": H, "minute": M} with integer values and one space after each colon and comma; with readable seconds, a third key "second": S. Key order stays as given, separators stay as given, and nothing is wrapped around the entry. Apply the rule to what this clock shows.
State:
{"hour": 12, "minute": 41}
